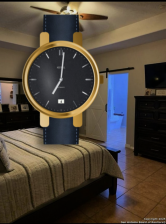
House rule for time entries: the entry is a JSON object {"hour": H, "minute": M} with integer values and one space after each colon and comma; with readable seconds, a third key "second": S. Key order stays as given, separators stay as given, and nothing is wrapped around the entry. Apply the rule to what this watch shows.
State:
{"hour": 7, "minute": 1}
